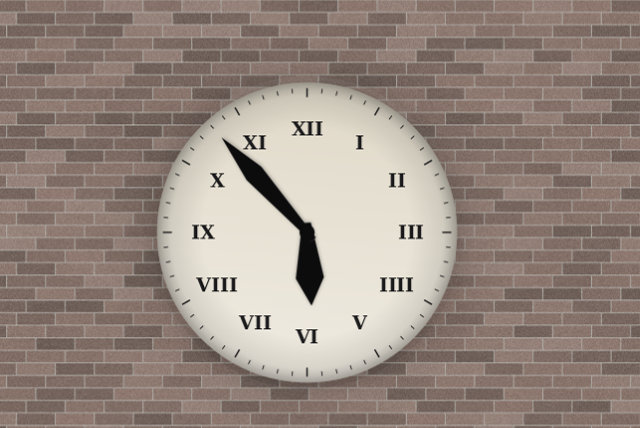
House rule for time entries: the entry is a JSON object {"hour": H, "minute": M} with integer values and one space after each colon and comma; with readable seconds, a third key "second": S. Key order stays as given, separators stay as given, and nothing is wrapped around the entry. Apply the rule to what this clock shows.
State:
{"hour": 5, "minute": 53}
